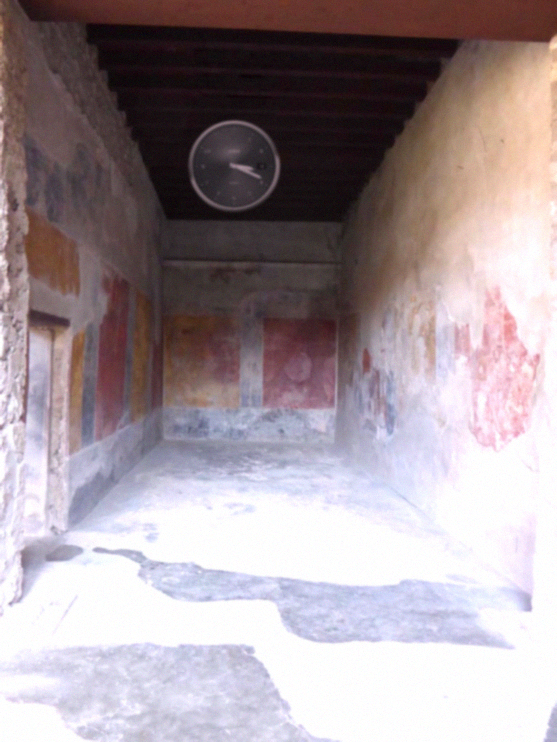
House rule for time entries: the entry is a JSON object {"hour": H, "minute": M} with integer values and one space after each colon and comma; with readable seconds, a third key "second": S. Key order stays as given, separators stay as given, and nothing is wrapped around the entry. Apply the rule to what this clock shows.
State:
{"hour": 3, "minute": 19}
